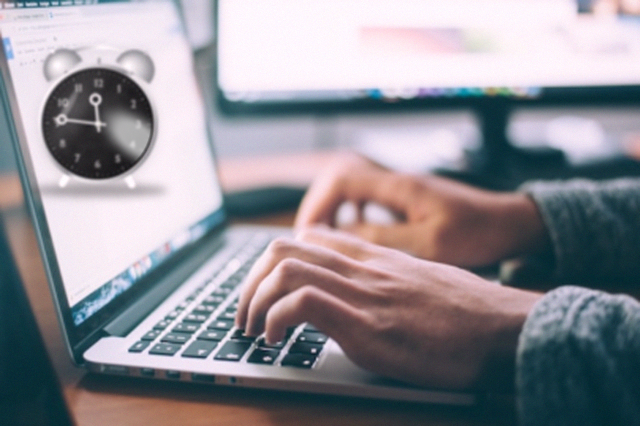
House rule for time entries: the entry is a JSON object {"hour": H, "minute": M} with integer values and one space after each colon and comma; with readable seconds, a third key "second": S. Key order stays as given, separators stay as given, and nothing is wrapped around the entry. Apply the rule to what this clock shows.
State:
{"hour": 11, "minute": 46}
